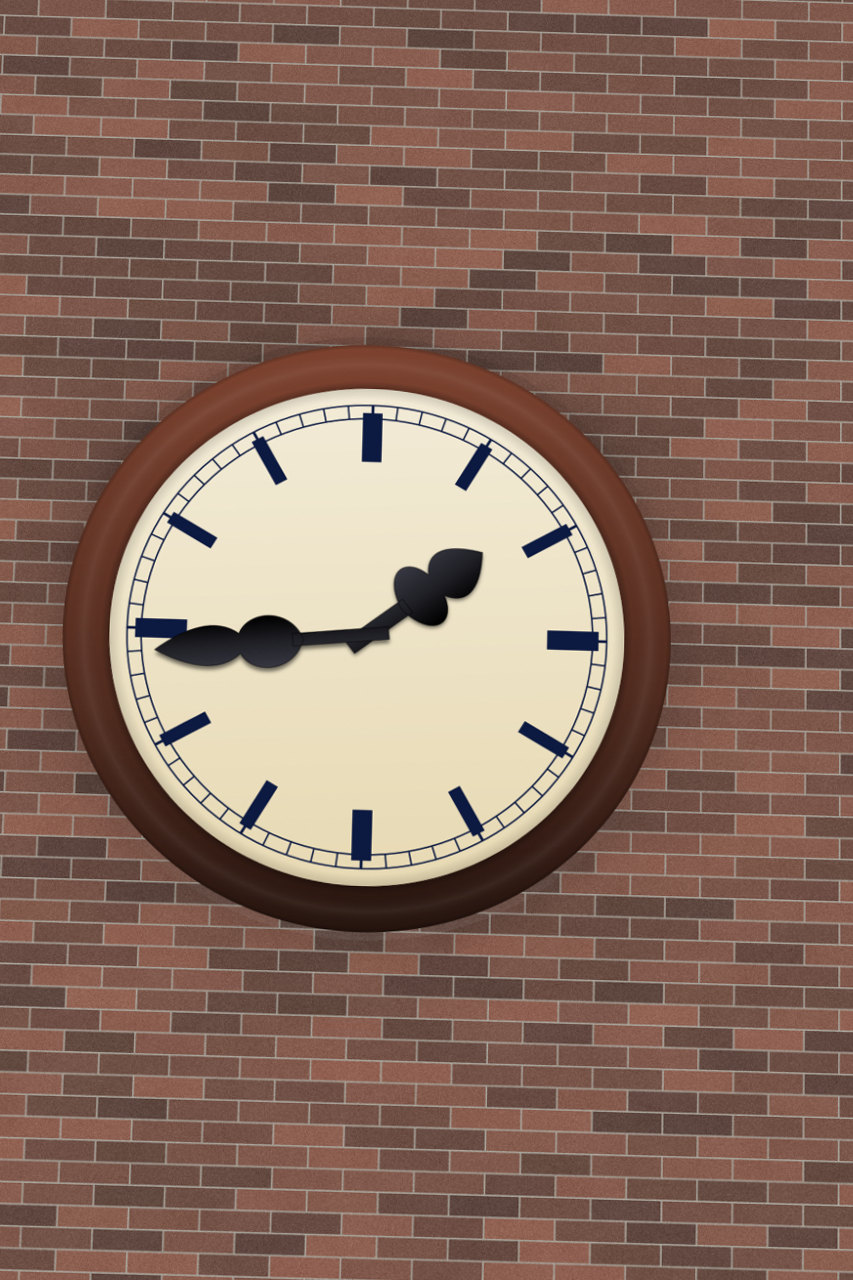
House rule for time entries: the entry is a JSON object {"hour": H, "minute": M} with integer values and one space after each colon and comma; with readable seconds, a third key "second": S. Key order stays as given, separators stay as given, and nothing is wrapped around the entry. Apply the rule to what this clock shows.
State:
{"hour": 1, "minute": 44}
